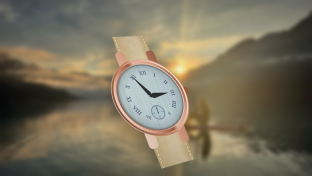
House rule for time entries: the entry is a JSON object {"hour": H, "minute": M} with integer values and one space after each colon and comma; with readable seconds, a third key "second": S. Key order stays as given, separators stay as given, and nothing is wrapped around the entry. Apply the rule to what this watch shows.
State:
{"hour": 2, "minute": 55}
